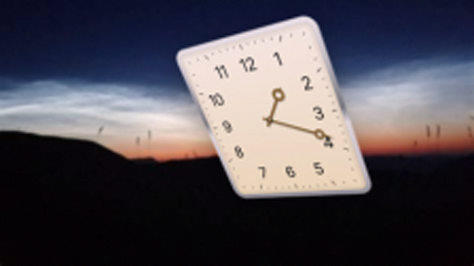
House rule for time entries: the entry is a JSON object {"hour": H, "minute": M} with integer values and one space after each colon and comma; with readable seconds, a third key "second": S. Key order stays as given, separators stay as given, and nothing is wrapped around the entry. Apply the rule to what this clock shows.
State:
{"hour": 1, "minute": 19}
